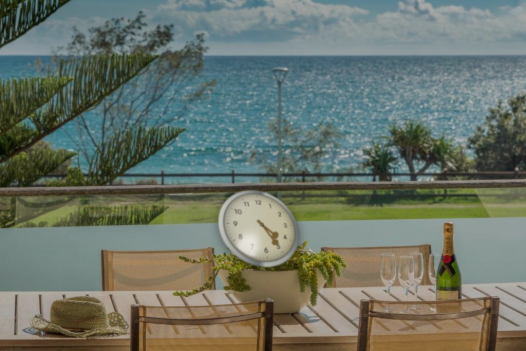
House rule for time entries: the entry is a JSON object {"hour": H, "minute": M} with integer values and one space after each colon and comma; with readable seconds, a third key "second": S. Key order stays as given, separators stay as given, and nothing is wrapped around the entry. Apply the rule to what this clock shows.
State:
{"hour": 4, "minute": 25}
